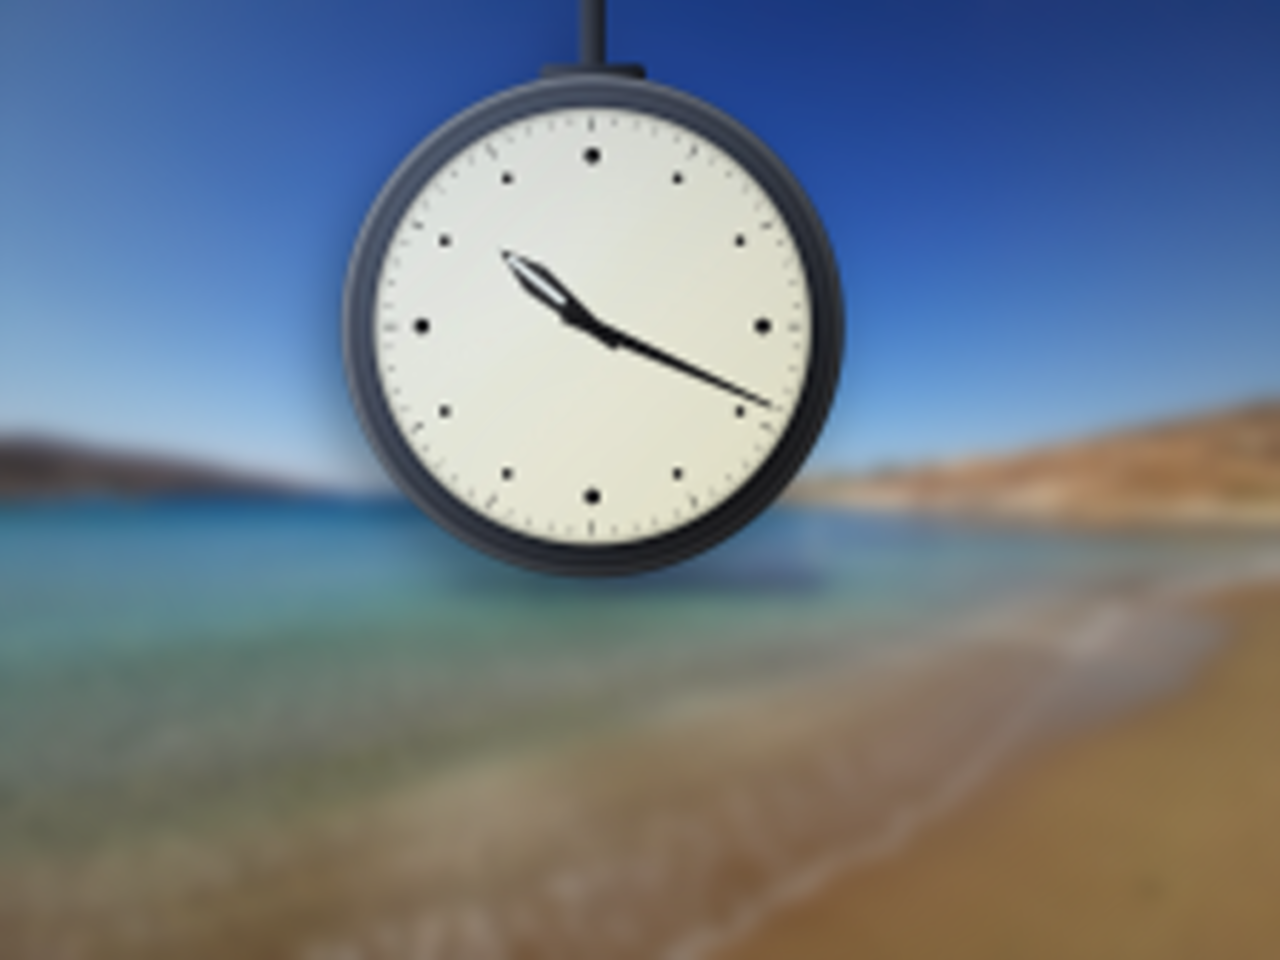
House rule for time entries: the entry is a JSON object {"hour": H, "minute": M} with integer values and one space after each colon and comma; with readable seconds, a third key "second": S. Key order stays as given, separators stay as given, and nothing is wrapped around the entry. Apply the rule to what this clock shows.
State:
{"hour": 10, "minute": 19}
